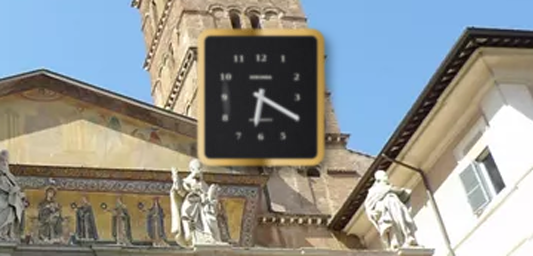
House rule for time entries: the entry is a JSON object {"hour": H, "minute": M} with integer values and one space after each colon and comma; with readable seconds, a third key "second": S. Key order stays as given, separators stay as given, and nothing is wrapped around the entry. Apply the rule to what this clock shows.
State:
{"hour": 6, "minute": 20}
